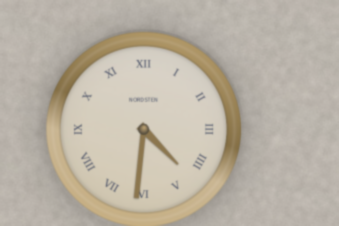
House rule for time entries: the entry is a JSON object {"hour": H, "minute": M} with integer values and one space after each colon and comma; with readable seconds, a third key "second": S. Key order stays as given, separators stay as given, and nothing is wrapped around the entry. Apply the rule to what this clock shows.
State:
{"hour": 4, "minute": 31}
